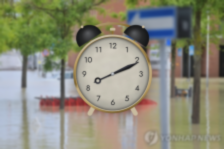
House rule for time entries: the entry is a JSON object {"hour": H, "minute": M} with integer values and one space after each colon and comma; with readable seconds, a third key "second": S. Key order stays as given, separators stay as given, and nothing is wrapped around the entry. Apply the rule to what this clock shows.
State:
{"hour": 8, "minute": 11}
